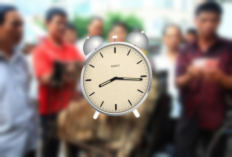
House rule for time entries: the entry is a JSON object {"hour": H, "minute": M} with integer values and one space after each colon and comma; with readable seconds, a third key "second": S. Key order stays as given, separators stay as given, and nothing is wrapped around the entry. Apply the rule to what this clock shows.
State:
{"hour": 8, "minute": 16}
